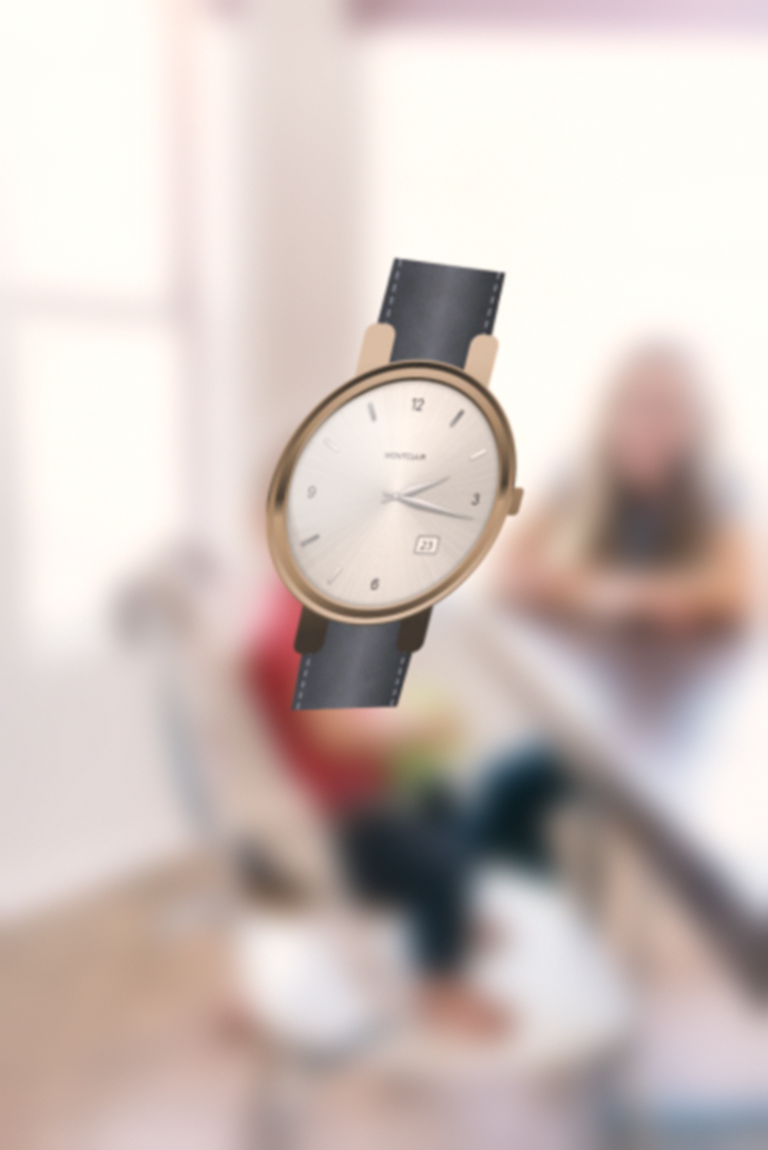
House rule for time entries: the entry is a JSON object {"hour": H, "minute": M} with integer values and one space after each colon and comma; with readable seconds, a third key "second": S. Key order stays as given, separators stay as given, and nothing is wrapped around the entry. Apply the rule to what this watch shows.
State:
{"hour": 2, "minute": 17}
